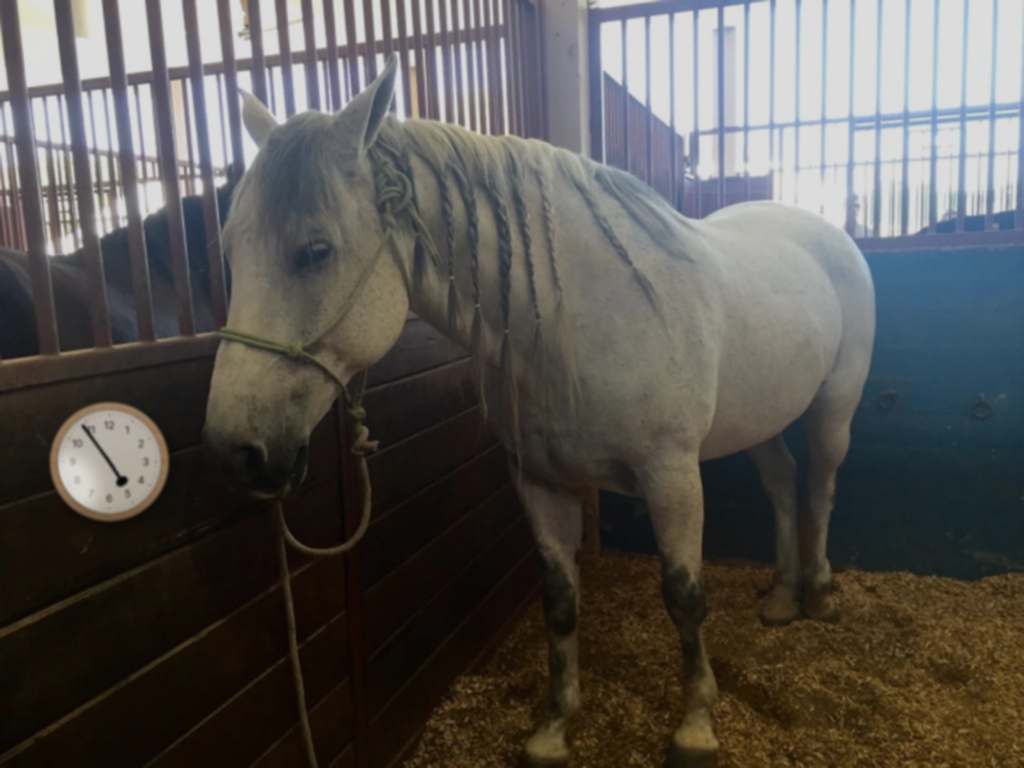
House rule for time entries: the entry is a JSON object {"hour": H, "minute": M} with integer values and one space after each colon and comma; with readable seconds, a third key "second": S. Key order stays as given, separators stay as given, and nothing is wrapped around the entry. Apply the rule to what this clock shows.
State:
{"hour": 4, "minute": 54}
